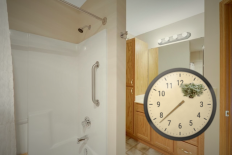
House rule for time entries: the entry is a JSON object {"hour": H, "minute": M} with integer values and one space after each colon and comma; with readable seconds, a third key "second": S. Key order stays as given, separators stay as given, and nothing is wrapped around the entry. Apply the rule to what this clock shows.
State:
{"hour": 7, "minute": 38}
